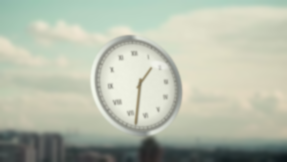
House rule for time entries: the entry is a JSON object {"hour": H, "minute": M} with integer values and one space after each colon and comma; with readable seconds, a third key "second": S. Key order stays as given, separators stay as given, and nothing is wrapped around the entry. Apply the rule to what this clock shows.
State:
{"hour": 1, "minute": 33}
